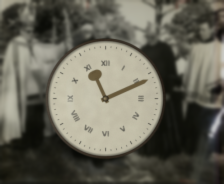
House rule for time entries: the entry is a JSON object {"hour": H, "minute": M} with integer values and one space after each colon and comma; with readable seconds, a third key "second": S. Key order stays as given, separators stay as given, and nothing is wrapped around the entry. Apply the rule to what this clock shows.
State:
{"hour": 11, "minute": 11}
